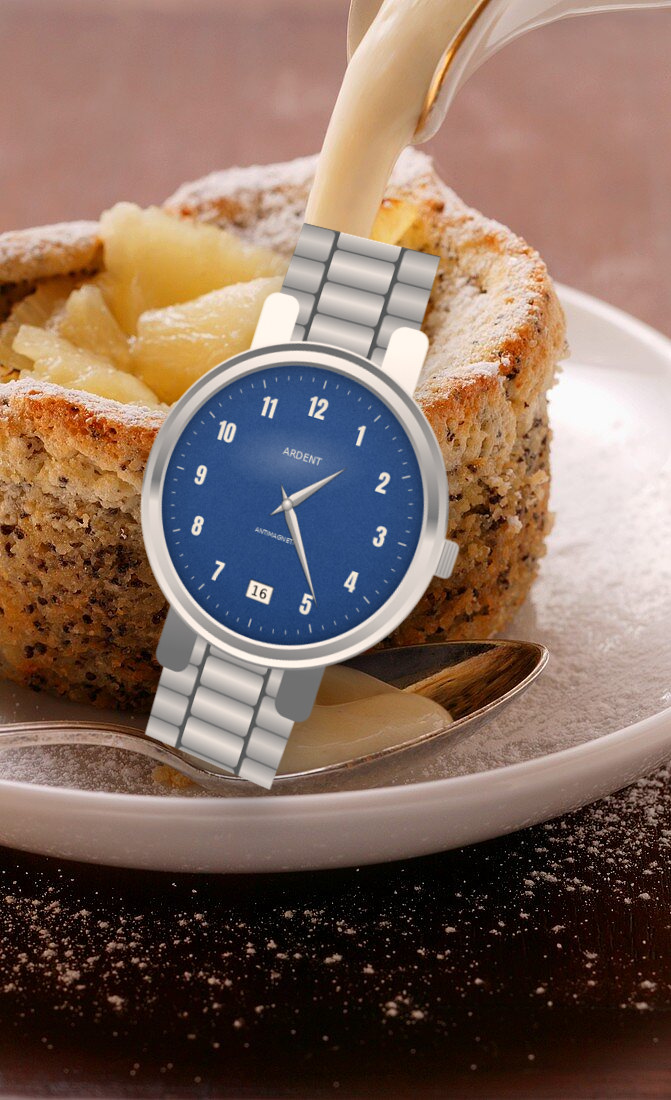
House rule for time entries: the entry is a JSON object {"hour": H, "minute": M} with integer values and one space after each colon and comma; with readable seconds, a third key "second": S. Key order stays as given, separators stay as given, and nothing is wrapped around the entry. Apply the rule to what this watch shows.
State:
{"hour": 1, "minute": 24}
